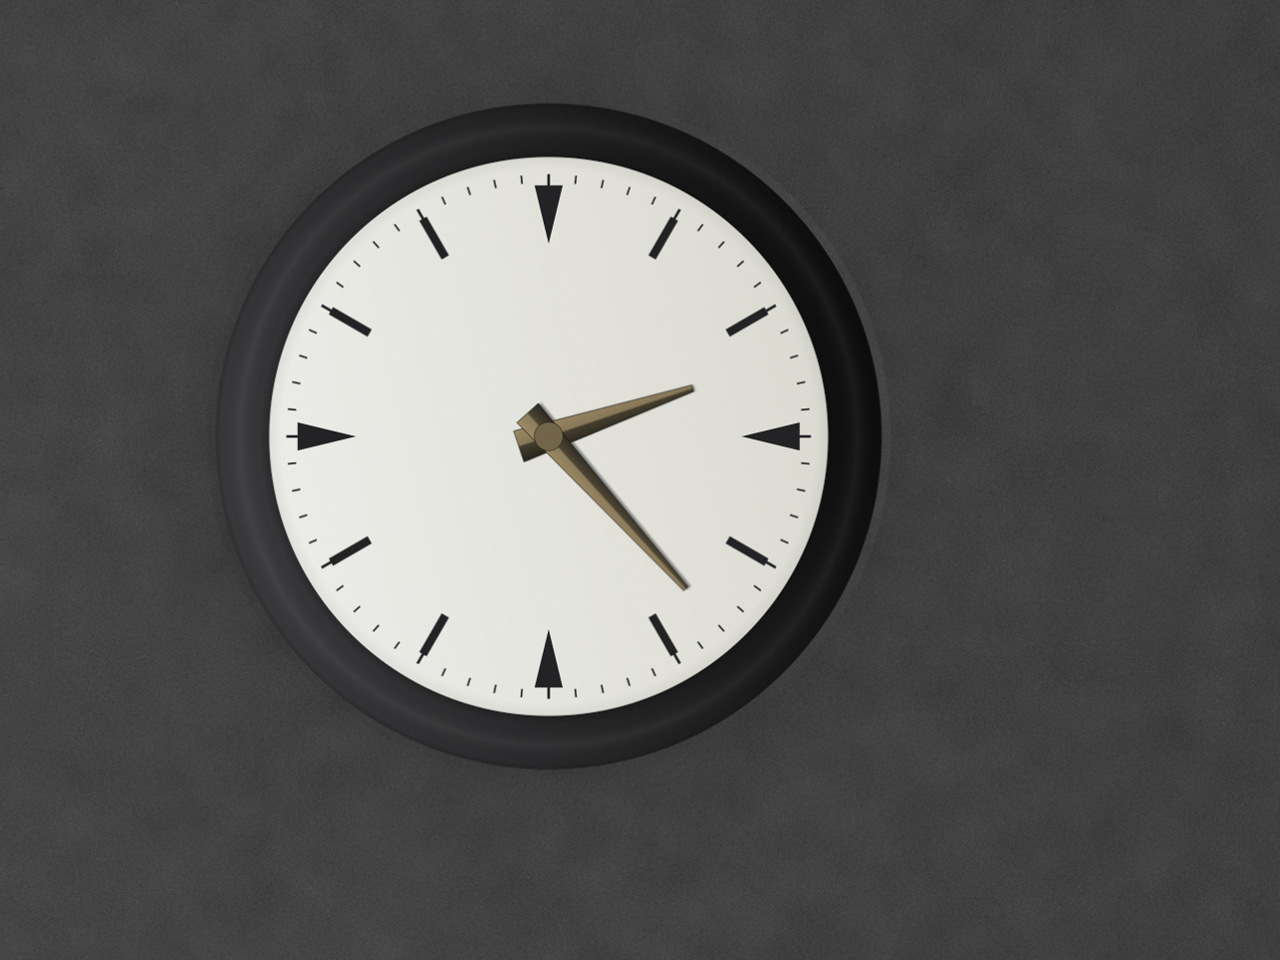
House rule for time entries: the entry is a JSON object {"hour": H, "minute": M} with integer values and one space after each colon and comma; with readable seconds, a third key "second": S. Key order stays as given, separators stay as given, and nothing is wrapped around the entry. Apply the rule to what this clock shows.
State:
{"hour": 2, "minute": 23}
